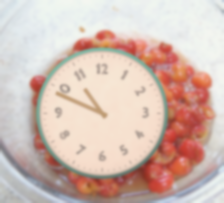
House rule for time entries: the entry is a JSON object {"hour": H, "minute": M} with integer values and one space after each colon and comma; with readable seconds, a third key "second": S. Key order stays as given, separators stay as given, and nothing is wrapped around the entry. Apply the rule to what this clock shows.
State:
{"hour": 10, "minute": 49}
